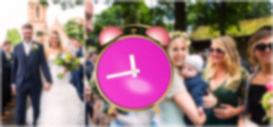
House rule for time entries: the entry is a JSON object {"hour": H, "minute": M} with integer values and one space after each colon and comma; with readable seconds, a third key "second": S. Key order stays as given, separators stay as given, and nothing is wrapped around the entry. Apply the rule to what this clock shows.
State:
{"hour": 11, "minute": 43}
